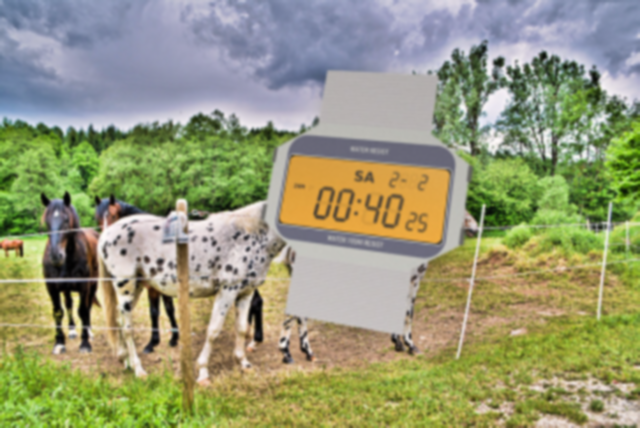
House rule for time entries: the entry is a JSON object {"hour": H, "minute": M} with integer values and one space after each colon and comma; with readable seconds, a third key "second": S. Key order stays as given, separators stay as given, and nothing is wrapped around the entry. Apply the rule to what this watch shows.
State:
{"hour": 0, "minute": 40, "second": 25}
